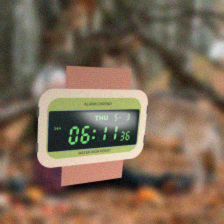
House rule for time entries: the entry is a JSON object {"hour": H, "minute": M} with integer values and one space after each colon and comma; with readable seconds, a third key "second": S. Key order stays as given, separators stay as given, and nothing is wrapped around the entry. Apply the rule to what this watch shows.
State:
{"hour": 6, "minute": 11, "second": 36}
